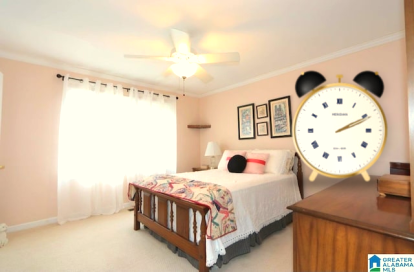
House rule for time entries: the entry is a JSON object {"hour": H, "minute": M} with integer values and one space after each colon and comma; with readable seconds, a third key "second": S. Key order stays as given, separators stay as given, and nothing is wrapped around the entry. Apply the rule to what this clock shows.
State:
{"hour": 2, "minute": 11}
